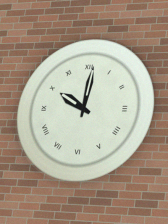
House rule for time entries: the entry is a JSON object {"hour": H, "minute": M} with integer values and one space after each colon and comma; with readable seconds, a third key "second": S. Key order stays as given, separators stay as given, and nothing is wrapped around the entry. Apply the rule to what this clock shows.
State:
{"hour": 10, "minute": 1}
